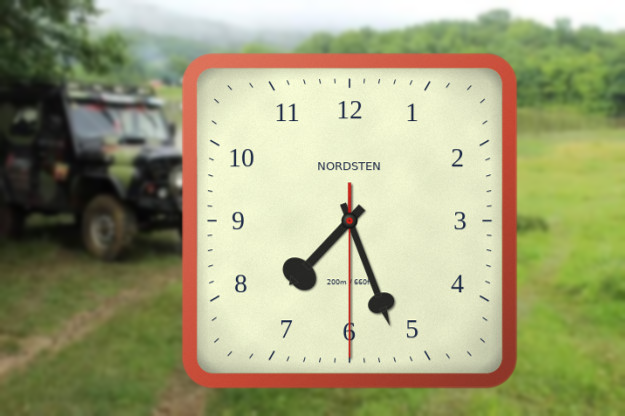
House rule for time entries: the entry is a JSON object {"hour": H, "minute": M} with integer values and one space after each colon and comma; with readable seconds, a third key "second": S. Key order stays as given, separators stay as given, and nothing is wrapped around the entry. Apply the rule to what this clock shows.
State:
{"hour": 7, "minute": 26, "second": 30}
